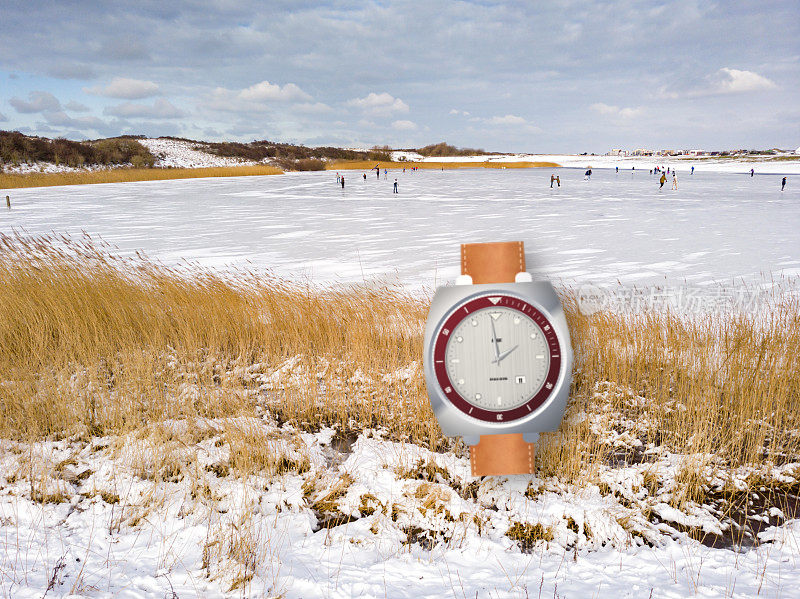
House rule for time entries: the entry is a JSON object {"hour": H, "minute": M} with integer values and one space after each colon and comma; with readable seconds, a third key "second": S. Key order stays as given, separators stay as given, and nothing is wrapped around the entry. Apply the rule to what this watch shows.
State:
{"hour": 1, "minute": 59}
